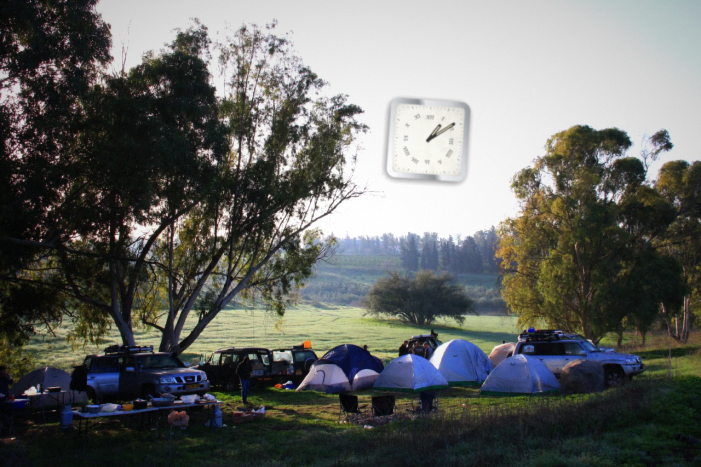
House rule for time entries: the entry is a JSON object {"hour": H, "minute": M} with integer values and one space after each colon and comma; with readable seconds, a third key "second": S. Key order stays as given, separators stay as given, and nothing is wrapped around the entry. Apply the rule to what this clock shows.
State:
{"hour": 1, "minute": 9}
